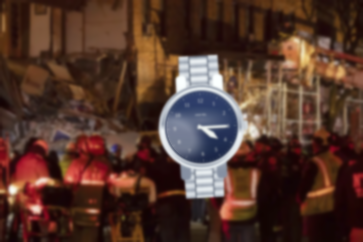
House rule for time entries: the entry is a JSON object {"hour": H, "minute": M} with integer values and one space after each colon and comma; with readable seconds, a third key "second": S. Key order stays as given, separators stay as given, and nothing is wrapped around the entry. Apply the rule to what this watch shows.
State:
{"hour": 4, "minute": 15}
